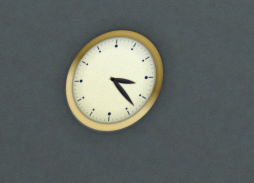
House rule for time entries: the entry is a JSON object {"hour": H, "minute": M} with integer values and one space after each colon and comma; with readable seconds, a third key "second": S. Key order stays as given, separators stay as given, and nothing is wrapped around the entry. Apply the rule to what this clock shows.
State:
{"hour": 3, "minute": 23}
